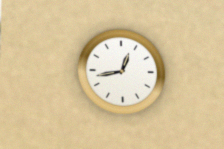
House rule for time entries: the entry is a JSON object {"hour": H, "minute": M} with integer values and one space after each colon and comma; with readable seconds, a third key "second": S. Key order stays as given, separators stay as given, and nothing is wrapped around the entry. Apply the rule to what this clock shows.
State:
{"hour": 12, "minute": 43}
